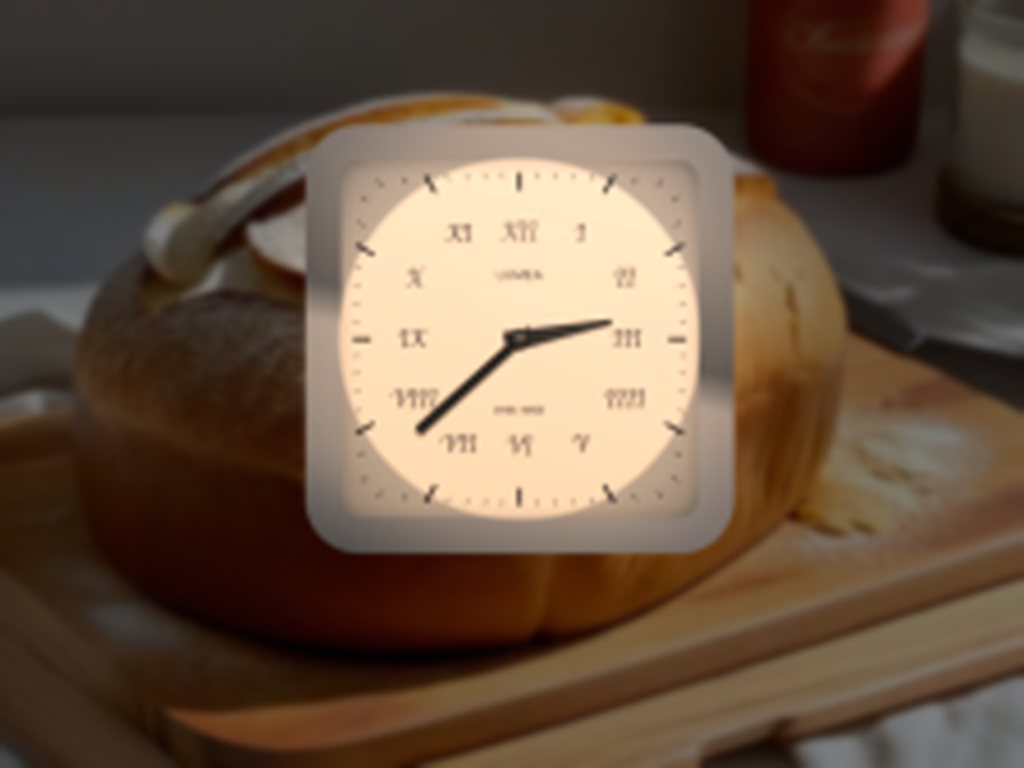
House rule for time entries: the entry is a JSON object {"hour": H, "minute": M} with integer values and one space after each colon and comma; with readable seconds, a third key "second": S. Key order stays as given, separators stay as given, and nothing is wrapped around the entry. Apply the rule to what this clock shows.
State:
{"hour": 2, "minute": 38}
